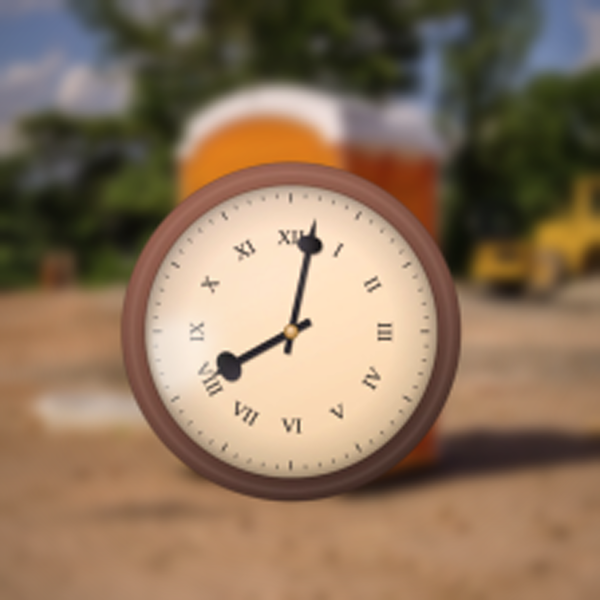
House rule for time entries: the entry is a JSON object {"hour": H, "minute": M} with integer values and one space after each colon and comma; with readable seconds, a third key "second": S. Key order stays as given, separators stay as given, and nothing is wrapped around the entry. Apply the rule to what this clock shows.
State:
{"hour": 8, "minute": 2}
